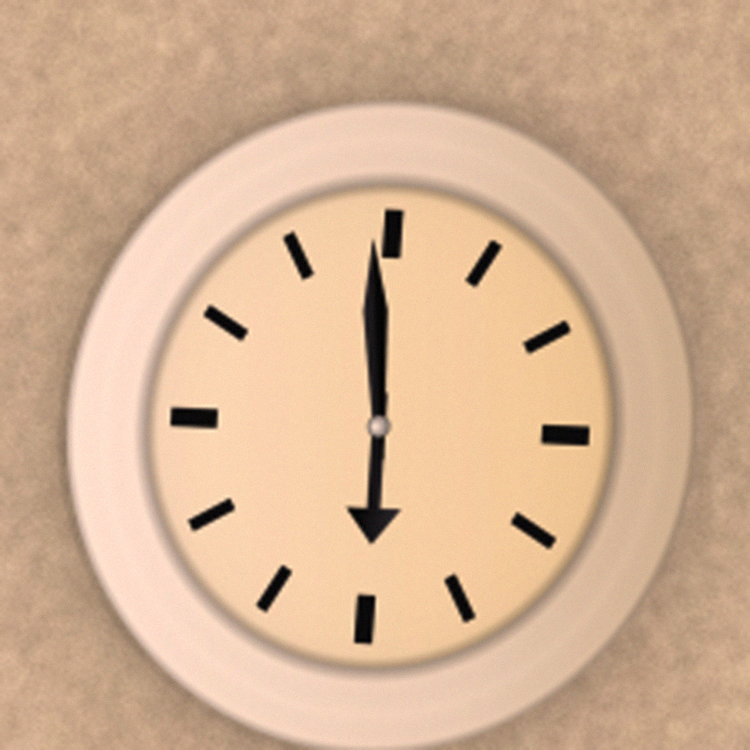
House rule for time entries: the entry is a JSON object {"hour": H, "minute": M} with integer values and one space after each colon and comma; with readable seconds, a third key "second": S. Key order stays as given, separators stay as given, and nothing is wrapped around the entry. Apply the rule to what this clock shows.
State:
{"hour": 5, "minute": 59}
